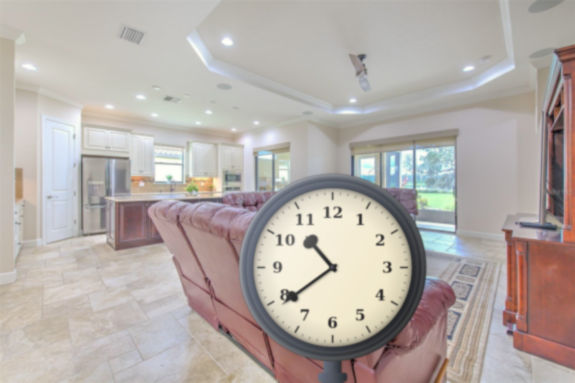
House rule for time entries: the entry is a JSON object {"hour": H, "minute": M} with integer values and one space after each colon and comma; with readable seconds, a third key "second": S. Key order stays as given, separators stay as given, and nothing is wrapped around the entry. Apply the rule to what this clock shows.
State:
{"hour": 10, "minute": 39}
